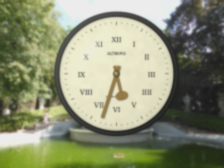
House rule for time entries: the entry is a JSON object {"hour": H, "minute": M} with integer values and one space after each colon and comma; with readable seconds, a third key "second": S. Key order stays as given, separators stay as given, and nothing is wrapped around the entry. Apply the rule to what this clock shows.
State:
{"hour": 5, "minute": 33}
